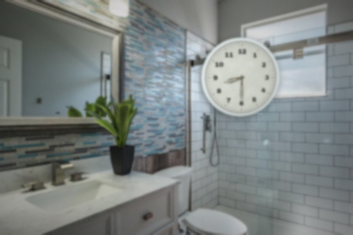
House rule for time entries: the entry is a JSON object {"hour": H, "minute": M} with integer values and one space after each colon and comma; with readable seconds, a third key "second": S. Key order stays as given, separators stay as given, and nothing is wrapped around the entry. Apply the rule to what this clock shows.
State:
{"hour": 8, "minute": 30}
